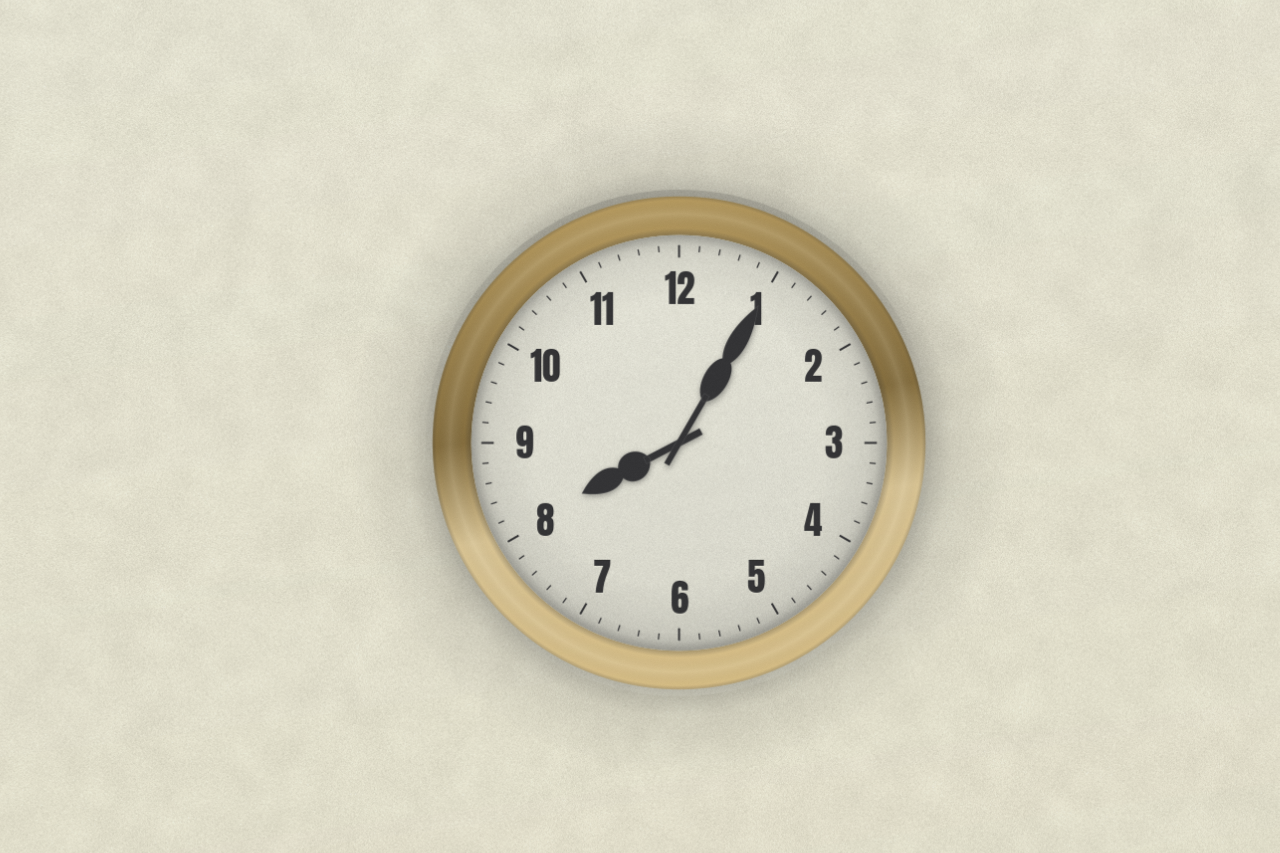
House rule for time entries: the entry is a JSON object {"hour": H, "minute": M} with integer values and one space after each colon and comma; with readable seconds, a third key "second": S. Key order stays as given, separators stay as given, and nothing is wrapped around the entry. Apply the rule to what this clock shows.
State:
{"hour": 8, "minute": 5}
